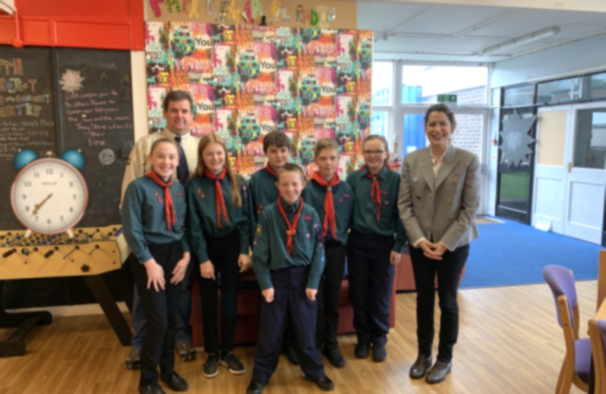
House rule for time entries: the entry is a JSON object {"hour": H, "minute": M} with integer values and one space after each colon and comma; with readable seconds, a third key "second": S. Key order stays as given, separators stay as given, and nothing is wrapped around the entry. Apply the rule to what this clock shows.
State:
{"hour": 7, "minute": 37}
